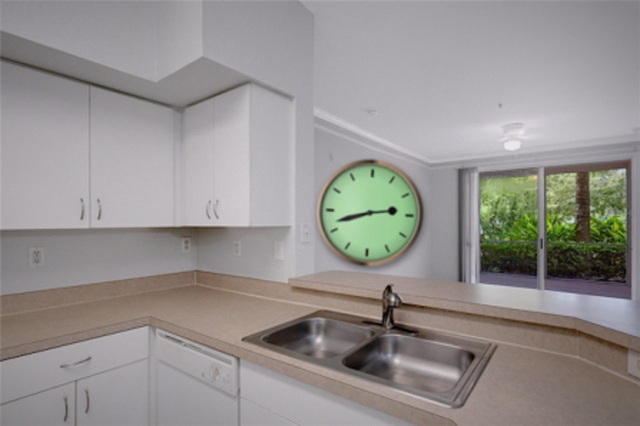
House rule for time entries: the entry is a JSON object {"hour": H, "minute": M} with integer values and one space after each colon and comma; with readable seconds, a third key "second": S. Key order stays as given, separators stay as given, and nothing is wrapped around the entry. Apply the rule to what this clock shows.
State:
{"hour": 2, "minute": 42}
